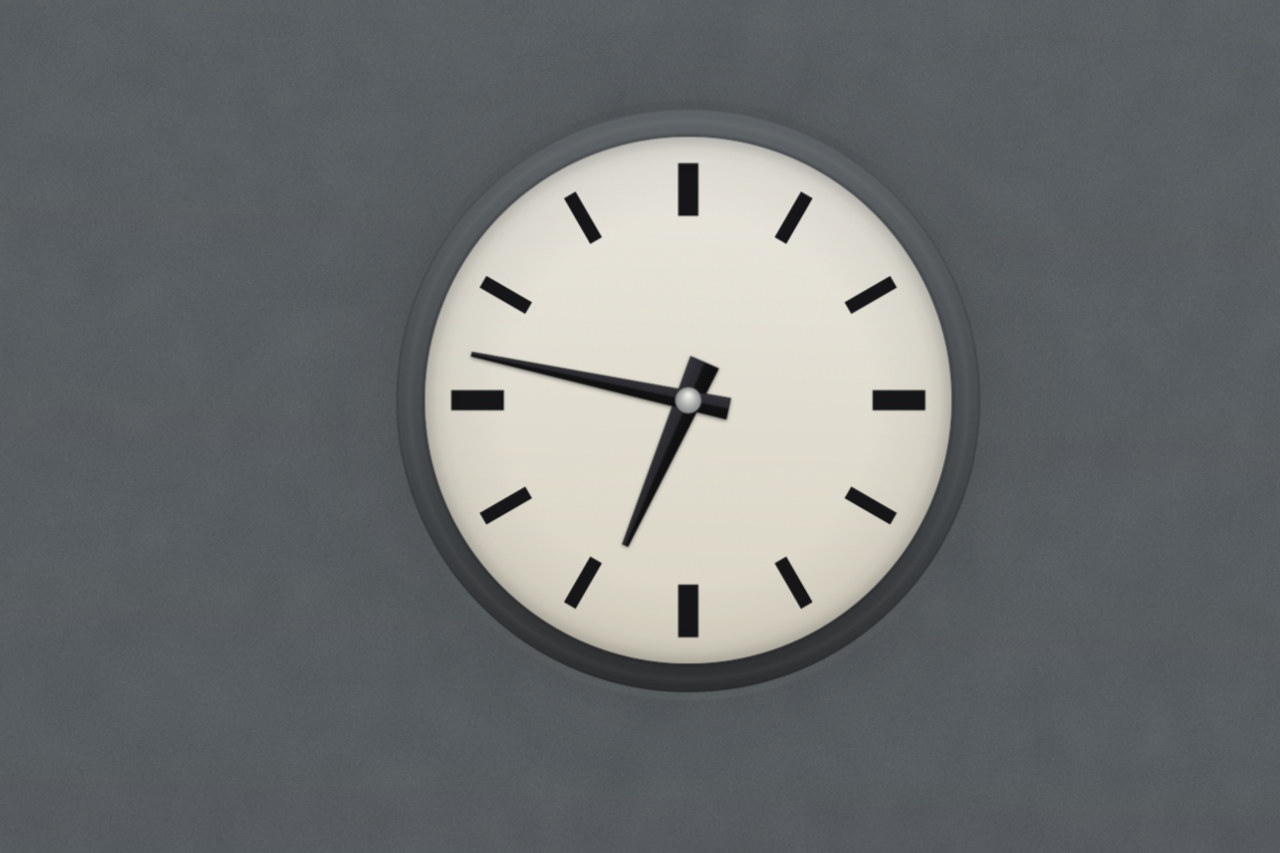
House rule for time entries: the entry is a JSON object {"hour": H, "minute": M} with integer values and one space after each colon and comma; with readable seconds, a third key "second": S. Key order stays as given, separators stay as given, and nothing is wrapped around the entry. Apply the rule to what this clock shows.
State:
{"hour": 6, "minute": 47}
